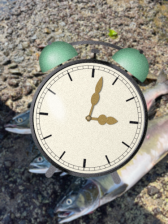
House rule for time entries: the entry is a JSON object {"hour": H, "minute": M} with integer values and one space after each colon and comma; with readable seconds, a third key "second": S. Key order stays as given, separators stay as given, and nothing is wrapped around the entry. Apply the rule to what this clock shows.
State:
{"hour": 3, "minute": 2}
